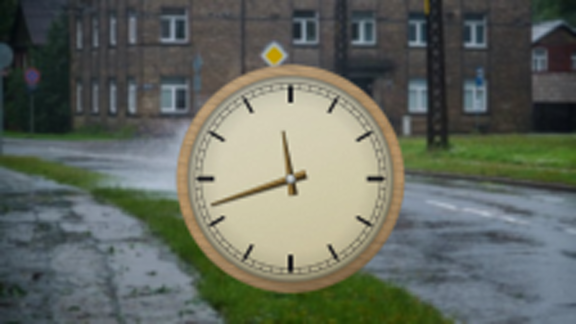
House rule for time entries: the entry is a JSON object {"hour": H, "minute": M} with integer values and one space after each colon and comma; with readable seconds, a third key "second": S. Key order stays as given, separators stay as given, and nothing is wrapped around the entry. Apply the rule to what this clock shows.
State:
{"hour": 11, "minute": 42}
